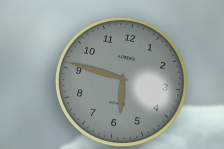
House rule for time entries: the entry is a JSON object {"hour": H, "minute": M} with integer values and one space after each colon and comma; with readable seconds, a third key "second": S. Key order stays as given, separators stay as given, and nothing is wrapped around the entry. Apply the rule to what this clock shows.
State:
{"hour": 5, "minute": 46}
